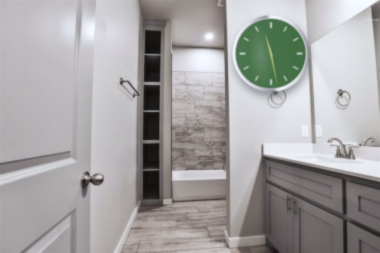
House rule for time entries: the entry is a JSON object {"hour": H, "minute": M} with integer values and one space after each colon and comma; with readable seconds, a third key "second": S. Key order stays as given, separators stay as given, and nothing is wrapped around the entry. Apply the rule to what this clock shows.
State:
{"hour": 11, "minute": 28}
